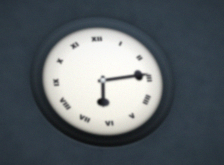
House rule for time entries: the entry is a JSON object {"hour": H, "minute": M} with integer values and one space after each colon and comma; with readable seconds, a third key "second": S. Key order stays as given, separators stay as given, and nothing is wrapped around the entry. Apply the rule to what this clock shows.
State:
{"hour": 6, "minute": 14}
